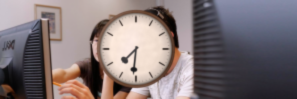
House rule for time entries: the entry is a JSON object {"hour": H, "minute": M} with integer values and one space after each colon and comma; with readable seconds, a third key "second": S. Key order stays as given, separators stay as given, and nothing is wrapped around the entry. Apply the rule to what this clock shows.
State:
{"hour": 7, "minute": 31}
